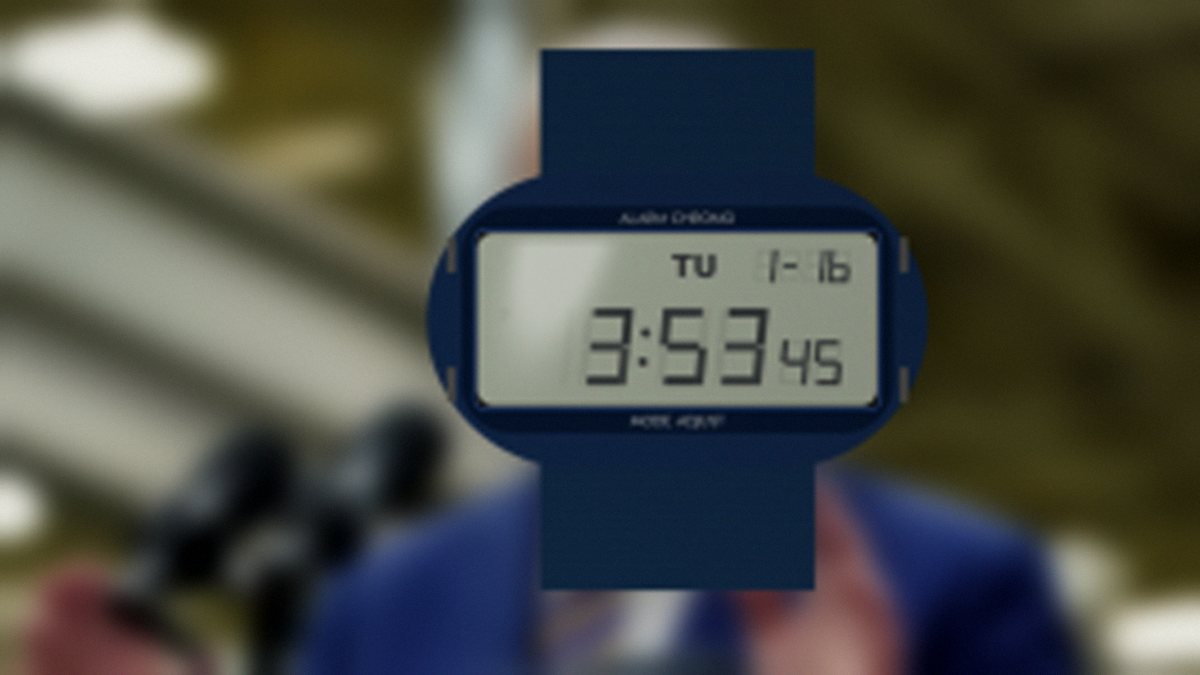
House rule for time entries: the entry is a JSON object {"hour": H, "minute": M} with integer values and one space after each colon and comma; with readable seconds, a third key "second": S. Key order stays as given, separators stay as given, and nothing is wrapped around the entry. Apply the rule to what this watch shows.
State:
{"hour": 3, "minute": 53, "second": 45}
